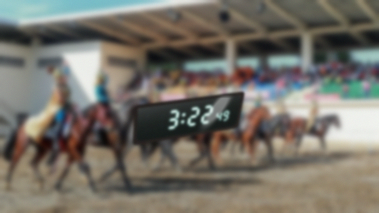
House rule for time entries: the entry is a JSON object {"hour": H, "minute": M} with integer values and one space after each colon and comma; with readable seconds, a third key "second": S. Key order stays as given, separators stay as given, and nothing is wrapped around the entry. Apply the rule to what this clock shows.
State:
{"hour": 3, "minute": 22}
